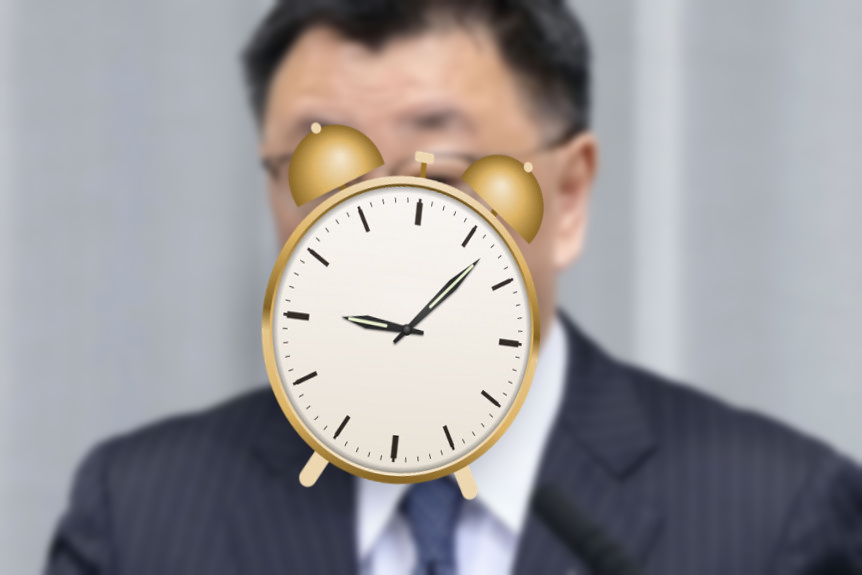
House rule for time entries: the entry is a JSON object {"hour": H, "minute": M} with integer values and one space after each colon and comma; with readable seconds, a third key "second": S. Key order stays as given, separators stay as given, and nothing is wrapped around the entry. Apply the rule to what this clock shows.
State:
{"hour": 9, "minute": 7}
